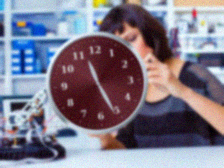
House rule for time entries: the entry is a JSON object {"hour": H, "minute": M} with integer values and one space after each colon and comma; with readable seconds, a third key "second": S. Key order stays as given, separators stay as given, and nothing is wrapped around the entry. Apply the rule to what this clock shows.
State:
{"hour": 11, "minute": 26}
